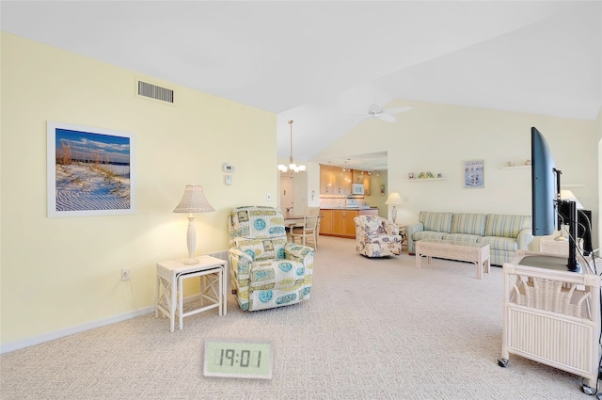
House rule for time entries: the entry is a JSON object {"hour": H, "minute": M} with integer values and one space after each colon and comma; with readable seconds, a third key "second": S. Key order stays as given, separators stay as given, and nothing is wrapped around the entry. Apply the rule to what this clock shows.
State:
{"hour": 19, "minute": 1}
